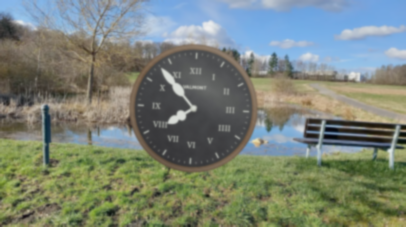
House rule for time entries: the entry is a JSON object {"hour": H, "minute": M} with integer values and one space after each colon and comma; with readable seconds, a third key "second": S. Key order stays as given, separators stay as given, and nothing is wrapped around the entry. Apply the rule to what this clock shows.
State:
{"hour": 7, "minute": 53}
